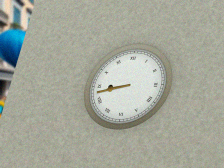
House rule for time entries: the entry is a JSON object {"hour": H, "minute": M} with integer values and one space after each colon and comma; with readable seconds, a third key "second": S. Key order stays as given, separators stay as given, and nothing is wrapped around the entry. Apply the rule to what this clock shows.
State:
{"hour": 8, "minute": 43}
